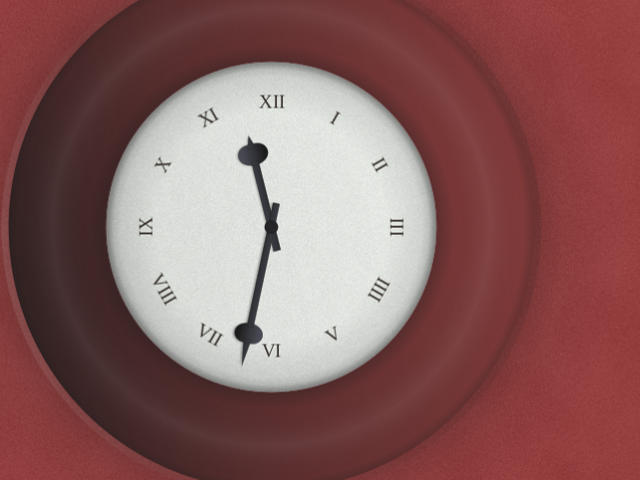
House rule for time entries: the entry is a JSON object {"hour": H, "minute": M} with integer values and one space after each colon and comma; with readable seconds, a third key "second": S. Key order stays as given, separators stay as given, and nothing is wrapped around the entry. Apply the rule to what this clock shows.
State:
{"hour": 11, "minute": 32}
